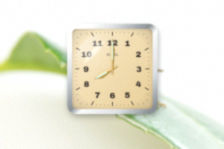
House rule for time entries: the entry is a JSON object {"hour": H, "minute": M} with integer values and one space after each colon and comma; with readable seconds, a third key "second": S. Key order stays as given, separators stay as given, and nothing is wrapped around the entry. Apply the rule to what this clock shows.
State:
{"hour": 8, "minute": 0}
